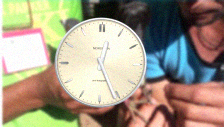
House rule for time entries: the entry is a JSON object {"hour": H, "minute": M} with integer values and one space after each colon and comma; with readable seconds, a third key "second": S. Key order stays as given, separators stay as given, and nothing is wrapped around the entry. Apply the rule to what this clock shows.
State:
{"hour": 12, "minute": 26}
